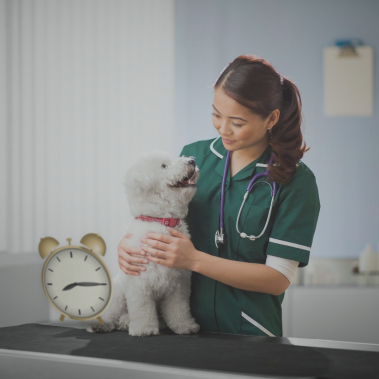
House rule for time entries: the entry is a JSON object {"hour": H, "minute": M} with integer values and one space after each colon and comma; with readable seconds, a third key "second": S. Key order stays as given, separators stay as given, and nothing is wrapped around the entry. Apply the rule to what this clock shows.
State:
{"hour": 8, "minute": 15}
